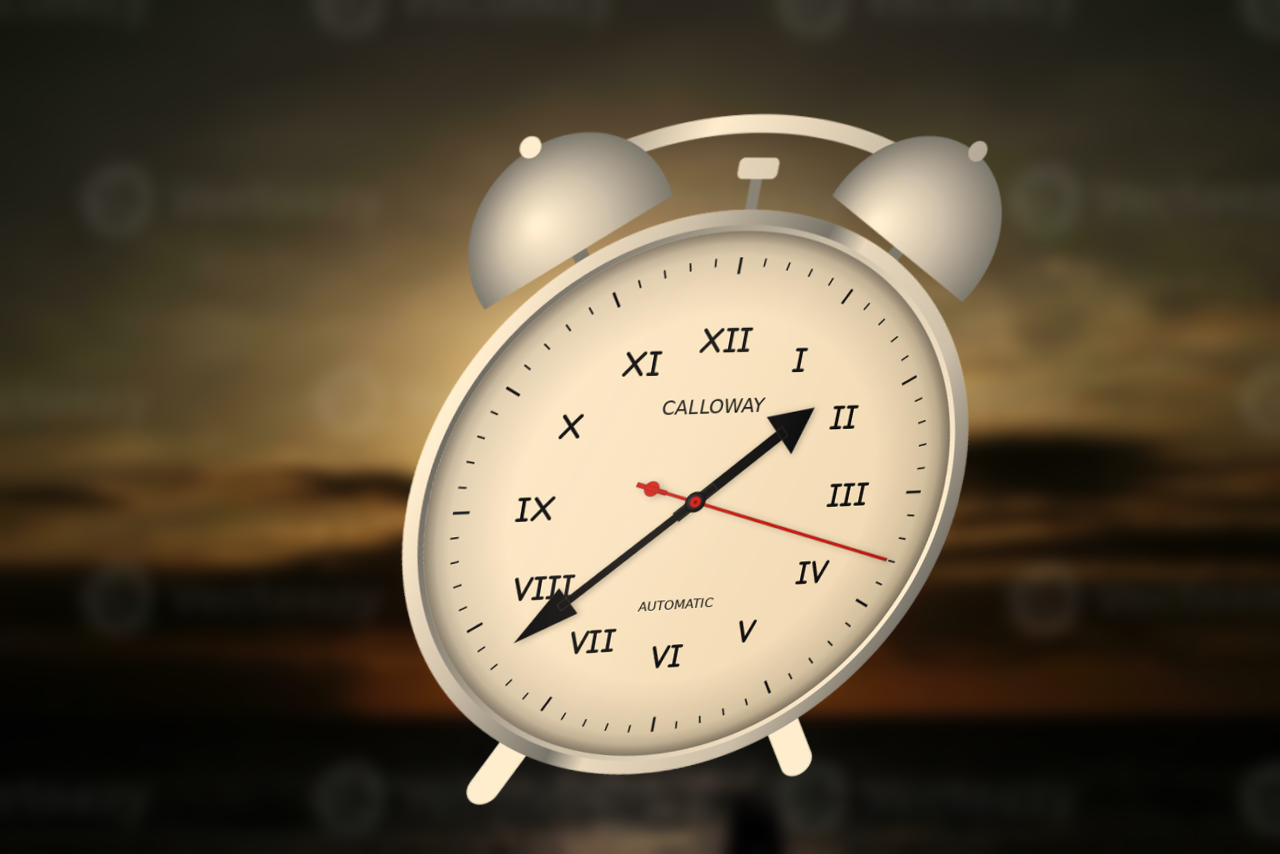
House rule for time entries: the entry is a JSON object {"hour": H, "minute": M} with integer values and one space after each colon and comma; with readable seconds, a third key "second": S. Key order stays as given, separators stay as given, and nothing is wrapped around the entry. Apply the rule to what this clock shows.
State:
{"hour": 1, "minute": 38, "second": 18}
